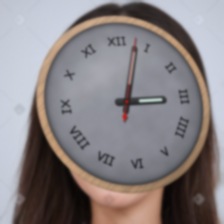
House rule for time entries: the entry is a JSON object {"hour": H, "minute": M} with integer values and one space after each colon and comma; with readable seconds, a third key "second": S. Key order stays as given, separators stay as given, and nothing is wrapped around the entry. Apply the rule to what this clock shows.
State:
{"hour": 3, "minute": 3, "second": 3}
